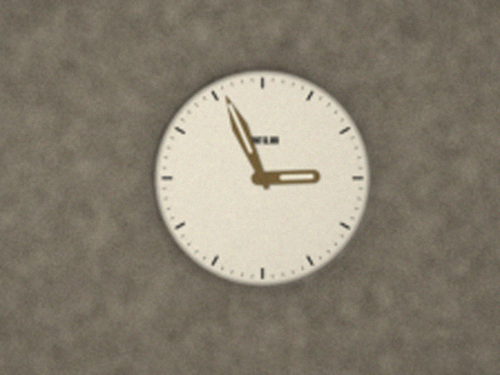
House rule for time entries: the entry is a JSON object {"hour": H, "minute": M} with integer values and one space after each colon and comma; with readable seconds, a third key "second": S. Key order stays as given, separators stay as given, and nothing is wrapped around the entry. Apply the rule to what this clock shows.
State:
{"hour": 2, "minute": 56}
